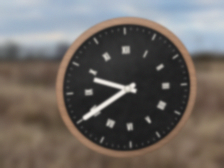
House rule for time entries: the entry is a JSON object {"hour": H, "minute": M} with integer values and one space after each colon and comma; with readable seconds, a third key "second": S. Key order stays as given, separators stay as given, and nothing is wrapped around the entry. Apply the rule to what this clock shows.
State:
{"hour": 9, "minute": 40}
